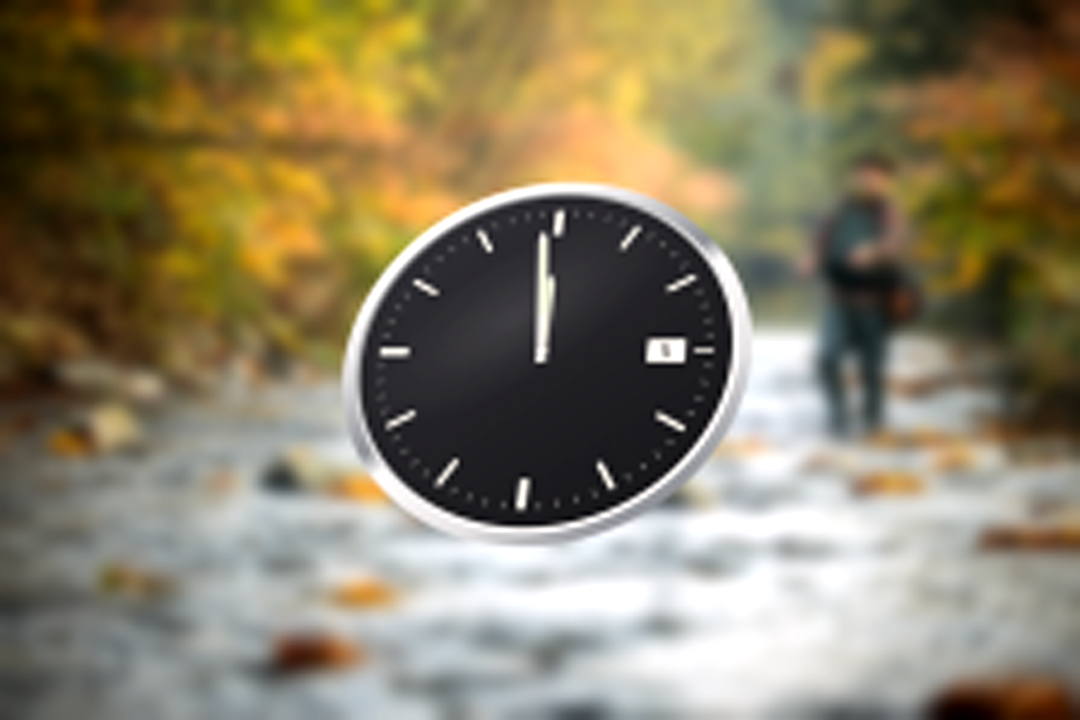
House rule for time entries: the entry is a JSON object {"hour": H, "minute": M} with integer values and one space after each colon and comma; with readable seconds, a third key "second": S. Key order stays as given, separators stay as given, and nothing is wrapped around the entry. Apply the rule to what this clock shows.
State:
{"hour": 11, "minute": 59}
